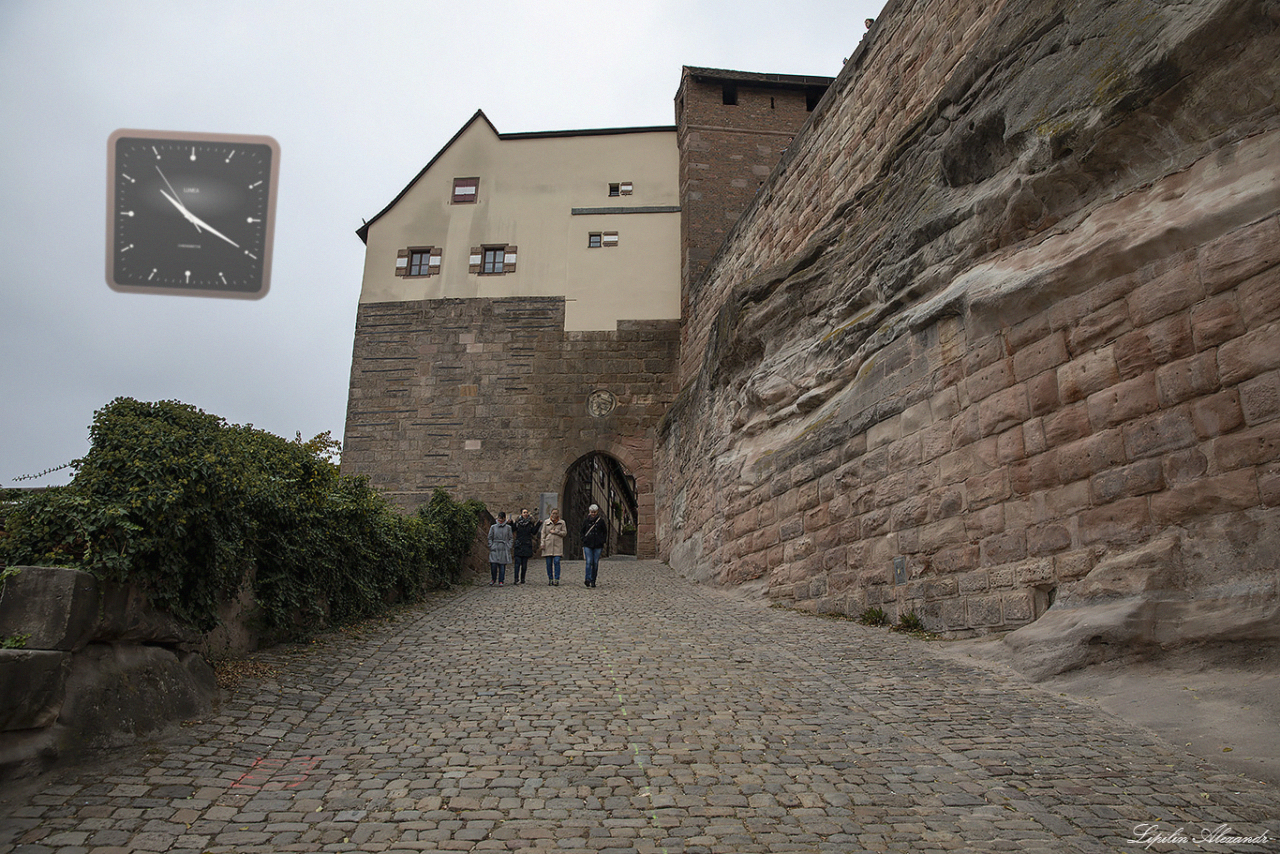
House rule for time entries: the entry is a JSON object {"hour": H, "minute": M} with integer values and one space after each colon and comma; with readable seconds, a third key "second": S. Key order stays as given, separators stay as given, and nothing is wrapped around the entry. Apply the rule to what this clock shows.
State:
{"hour": 10, "minute": 19, "second": 54}
